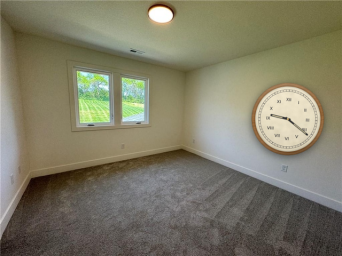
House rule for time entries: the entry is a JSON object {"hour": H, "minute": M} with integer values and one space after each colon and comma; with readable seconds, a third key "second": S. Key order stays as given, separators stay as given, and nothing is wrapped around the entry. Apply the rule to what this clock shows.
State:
{"hour": 9, "minute": 21}
